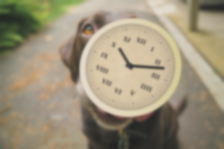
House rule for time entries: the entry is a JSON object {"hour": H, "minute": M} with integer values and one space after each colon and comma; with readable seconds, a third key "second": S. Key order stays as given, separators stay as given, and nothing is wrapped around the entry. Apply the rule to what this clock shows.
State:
{"hour": 10, "minute": 12}
